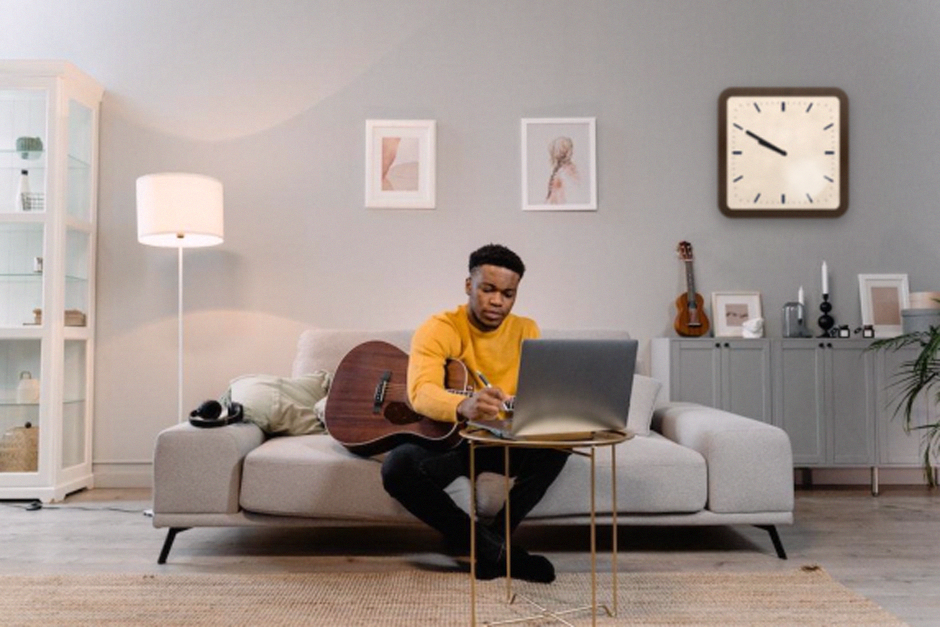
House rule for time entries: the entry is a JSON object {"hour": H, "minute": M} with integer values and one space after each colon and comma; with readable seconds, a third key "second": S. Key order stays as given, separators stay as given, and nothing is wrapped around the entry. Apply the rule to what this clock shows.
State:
{"hour": 9, "minute": 50}
